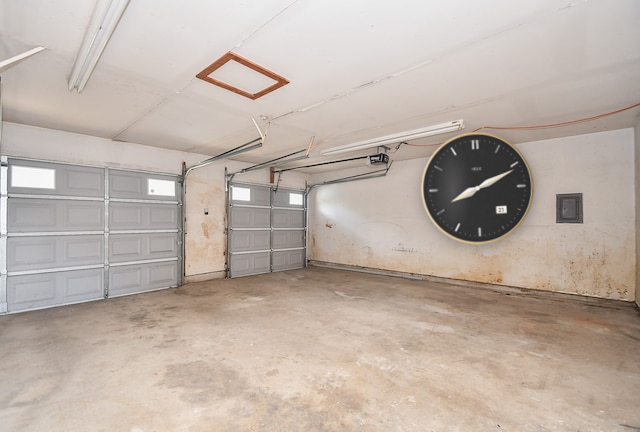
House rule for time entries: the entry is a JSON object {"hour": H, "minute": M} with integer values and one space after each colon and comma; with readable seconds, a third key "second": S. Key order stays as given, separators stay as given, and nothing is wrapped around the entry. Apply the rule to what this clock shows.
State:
{"hour": 8, "minute": 11}
